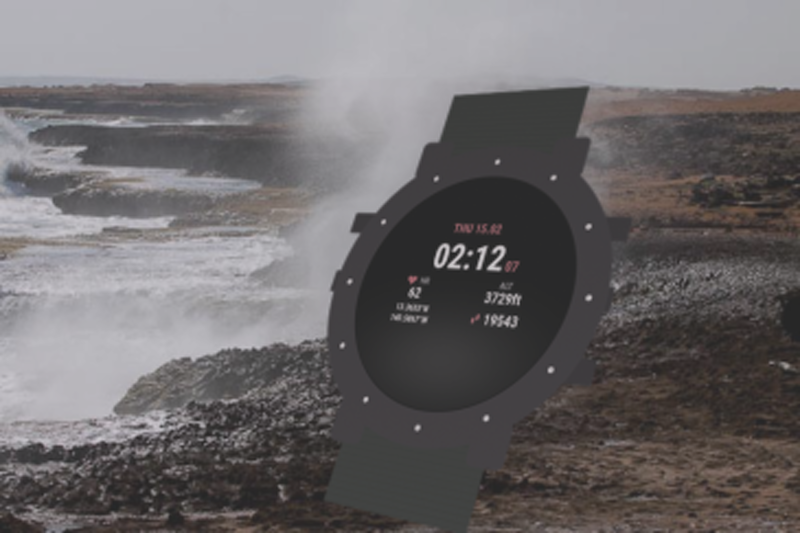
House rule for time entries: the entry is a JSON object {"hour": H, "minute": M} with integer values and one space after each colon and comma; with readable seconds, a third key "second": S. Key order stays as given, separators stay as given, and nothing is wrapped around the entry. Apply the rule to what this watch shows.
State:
{"hour": 2, "minute": 12}
